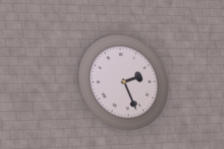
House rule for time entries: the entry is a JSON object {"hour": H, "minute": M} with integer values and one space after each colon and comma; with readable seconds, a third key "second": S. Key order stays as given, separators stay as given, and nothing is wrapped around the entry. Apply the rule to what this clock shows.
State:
{"hour": 2, "minute": 27}
